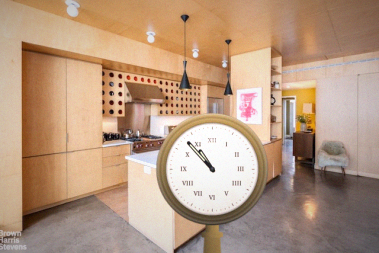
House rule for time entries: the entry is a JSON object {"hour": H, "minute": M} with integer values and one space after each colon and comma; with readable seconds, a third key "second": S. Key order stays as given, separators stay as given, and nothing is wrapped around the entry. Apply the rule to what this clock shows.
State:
{"hour": 10, "minute": 53}
